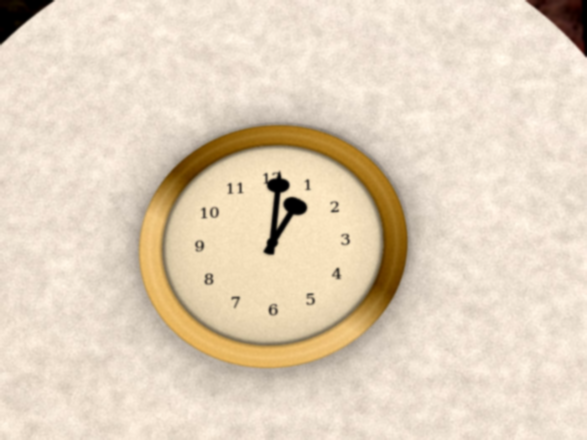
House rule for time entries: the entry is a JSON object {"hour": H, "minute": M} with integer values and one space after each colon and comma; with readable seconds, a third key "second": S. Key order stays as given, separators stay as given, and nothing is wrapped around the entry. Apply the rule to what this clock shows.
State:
{"hour": 1, "minute": 1}
